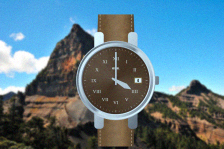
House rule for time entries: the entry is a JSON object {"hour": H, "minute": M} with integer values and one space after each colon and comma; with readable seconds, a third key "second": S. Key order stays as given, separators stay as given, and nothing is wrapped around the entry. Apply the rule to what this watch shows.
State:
{"hour": 4, "minute": 0}
